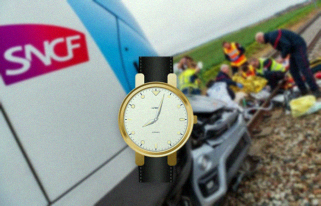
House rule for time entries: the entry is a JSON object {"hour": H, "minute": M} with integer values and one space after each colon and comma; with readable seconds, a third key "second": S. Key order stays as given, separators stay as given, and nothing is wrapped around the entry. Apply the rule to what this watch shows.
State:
{"hour": 8, "minute": 3}
